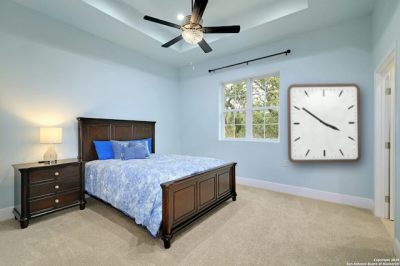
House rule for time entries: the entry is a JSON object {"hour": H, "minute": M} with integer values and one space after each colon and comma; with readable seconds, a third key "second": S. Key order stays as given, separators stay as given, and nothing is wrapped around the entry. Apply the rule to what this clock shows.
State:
{"hour": 3, "minute": 51}
